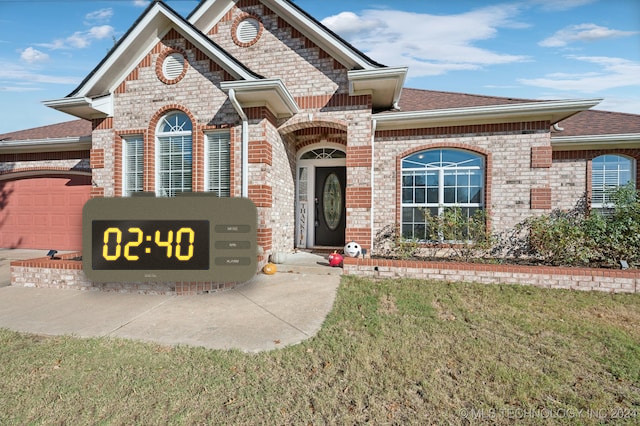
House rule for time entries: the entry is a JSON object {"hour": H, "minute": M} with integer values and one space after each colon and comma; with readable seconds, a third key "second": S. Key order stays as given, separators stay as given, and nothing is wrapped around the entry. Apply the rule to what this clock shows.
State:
{"hour": 2, "minute": 40}
